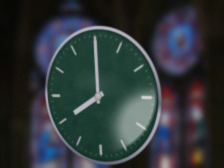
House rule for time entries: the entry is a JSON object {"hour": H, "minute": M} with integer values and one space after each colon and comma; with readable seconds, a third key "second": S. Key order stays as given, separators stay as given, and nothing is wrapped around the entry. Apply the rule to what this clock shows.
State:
{"hour": 8, "minute": 0}
